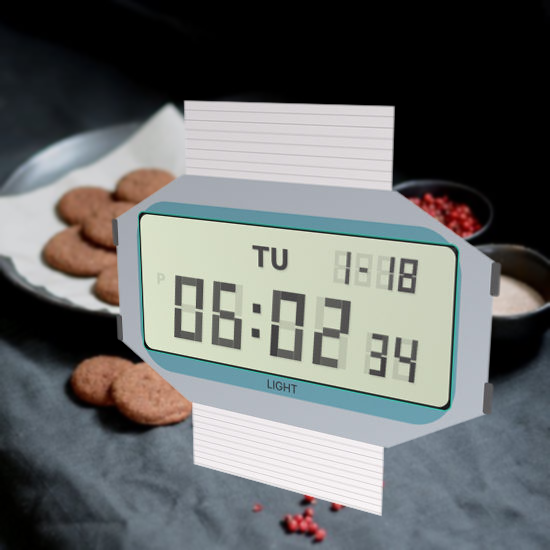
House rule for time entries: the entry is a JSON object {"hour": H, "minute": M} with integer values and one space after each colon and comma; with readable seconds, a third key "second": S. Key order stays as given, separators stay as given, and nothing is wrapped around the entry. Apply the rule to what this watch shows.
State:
{"hour": 6, "minute": 2, "second": 34}
